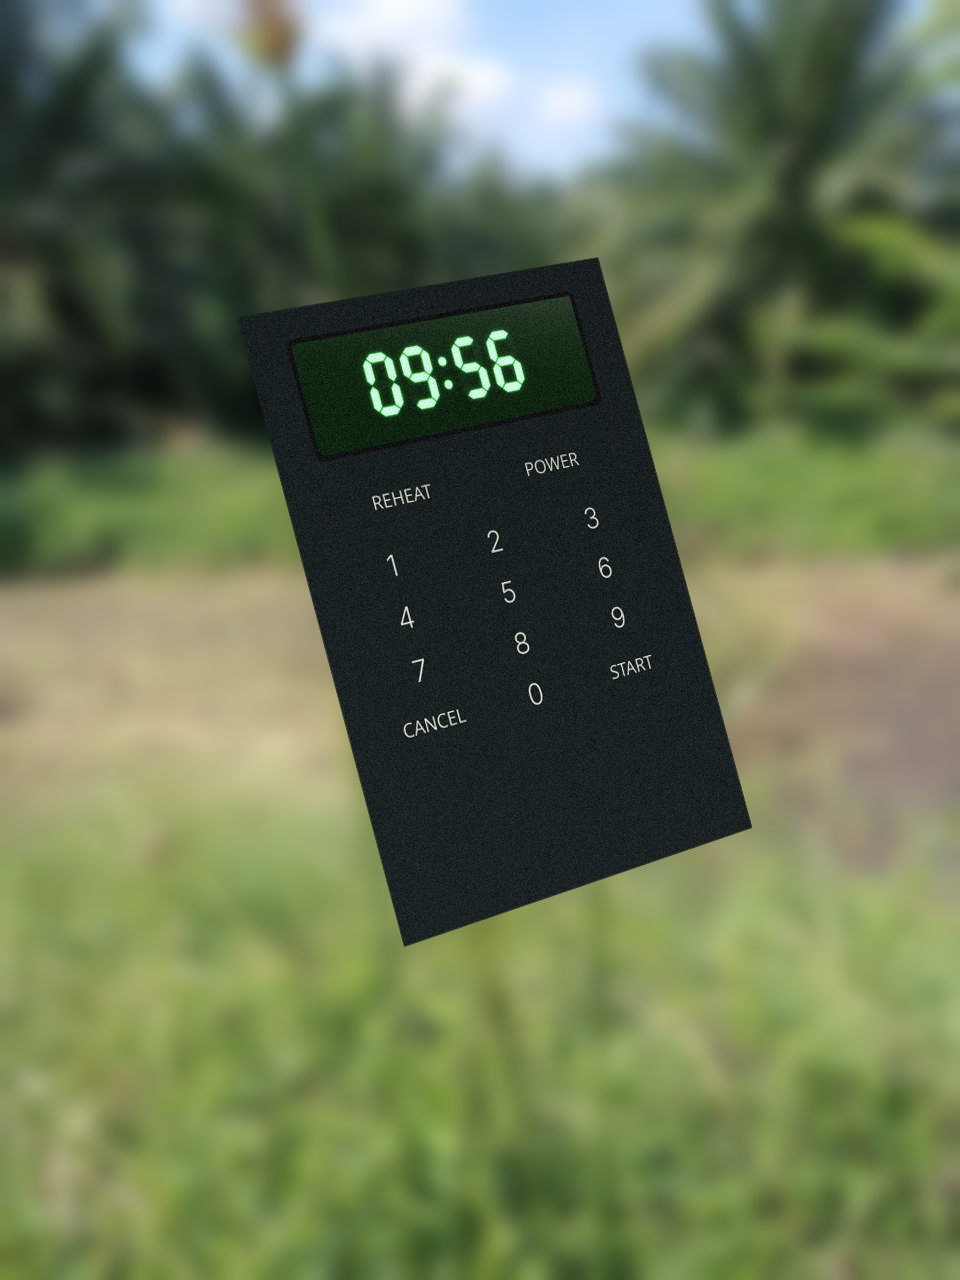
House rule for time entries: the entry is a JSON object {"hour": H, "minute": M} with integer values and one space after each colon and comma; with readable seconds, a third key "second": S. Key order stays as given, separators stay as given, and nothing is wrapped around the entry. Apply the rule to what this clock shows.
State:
{"hour": 9, "minute": 56}
